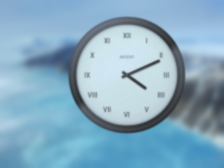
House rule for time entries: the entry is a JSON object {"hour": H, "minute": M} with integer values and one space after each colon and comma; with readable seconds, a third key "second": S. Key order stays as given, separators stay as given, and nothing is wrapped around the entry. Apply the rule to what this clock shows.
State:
{"hour": 4, "minute": 11}
